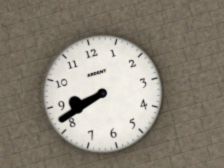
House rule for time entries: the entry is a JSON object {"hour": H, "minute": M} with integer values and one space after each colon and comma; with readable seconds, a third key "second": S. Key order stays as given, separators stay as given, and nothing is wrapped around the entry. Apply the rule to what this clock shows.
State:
{"hour": 8, "minute": 42}
